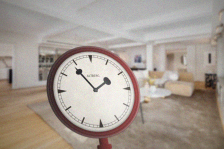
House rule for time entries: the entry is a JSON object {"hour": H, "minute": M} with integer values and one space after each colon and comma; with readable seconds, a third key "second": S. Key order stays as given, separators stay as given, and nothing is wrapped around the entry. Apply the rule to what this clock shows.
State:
{"hour": 1, "minute": 54}
